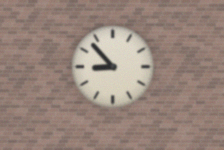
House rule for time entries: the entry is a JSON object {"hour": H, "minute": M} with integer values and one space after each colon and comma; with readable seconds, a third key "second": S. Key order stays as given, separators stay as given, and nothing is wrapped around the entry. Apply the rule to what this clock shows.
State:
{"hour": 8, "minute": 53}
